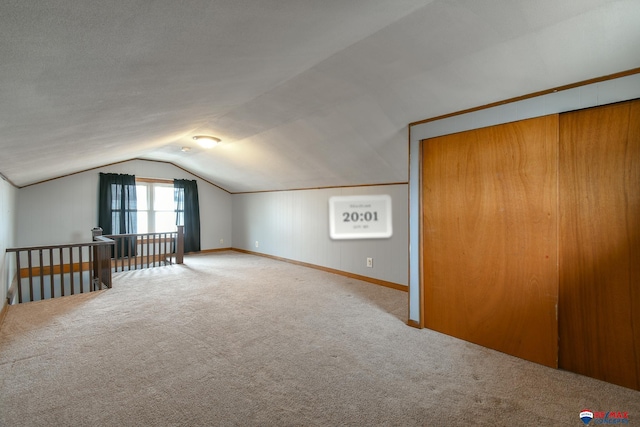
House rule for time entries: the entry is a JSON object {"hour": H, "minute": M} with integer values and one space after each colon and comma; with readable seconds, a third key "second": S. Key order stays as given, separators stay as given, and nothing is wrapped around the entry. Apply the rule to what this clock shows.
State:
{"hour": 20, "minute": 1}
